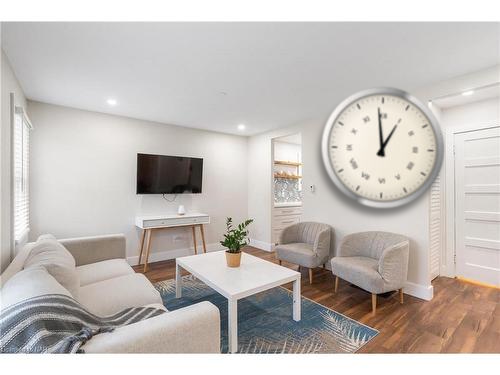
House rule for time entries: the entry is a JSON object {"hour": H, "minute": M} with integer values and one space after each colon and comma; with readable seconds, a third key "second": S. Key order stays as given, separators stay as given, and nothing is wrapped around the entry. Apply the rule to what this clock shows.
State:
{"hour": 12, "minute": 59}
